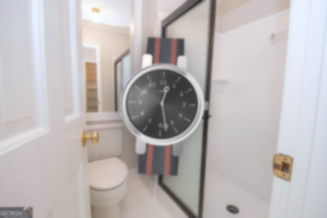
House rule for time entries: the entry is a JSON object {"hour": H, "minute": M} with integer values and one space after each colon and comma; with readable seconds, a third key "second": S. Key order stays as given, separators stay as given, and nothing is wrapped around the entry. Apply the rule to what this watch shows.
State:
{"hour": 12, "minute": 28}
